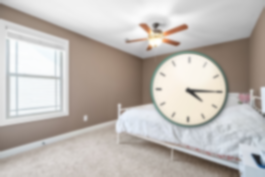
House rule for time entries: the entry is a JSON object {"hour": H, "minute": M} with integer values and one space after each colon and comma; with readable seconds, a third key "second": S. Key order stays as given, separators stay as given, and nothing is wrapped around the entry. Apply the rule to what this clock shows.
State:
{"hour": 4, "minute": 15}
